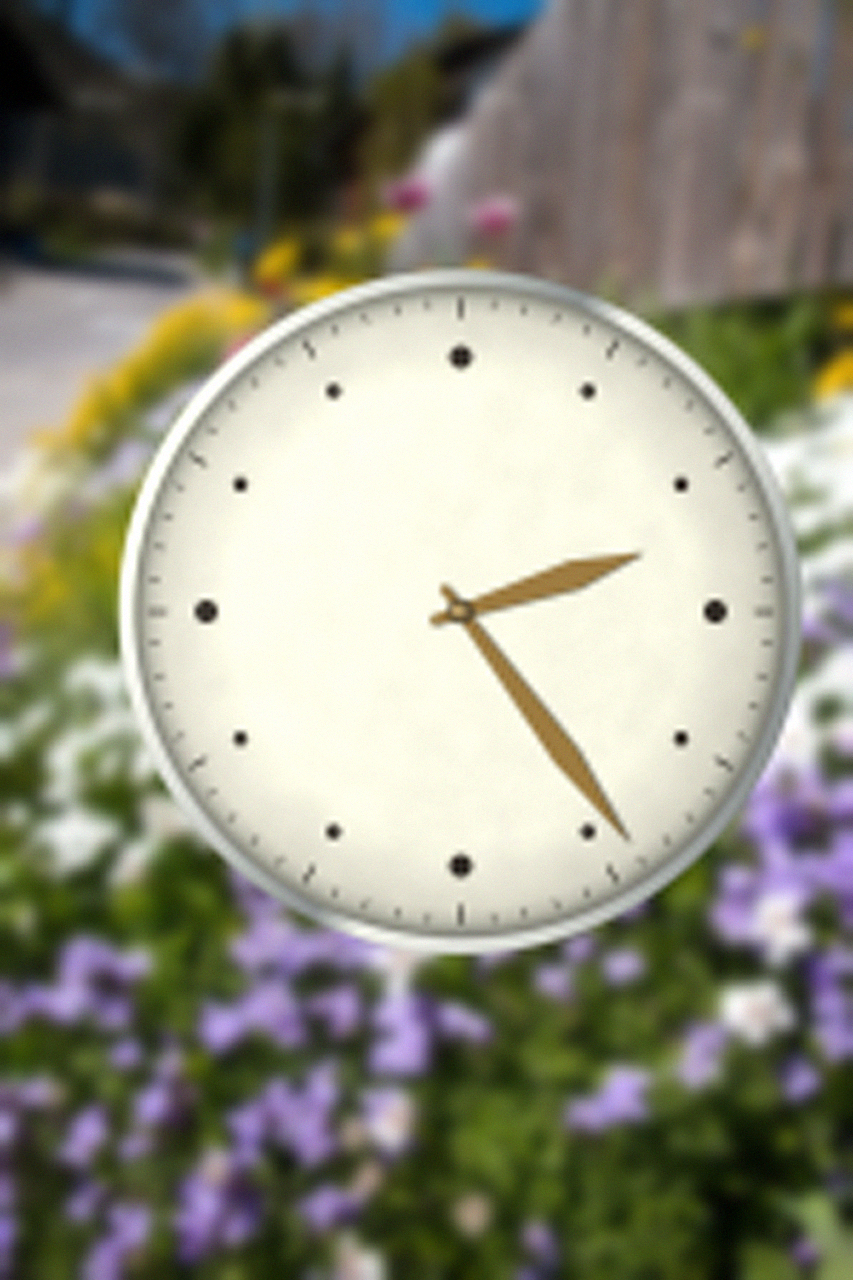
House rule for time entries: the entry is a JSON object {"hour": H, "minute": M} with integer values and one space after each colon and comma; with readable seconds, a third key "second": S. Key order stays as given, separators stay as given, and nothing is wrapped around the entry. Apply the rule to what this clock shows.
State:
{"hour": 2, "minute": 24}
